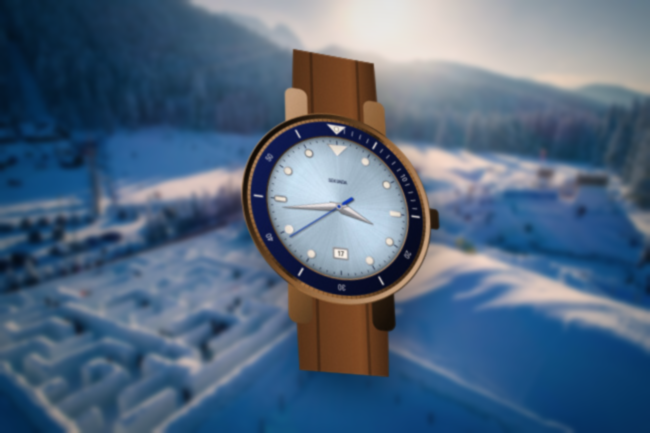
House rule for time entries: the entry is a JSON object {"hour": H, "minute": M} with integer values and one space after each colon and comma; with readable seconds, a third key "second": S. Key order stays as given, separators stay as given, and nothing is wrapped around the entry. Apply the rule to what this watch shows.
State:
{"hour": 3, "minute": 43, "second": 39}
